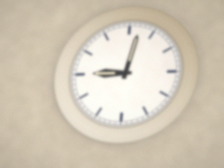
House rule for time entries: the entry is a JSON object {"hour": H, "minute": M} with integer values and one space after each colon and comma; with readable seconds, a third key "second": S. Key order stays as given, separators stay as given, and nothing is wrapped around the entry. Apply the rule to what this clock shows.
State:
{"hour": 9, "minute": 2}
